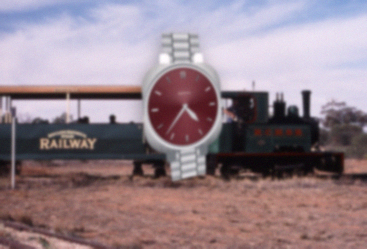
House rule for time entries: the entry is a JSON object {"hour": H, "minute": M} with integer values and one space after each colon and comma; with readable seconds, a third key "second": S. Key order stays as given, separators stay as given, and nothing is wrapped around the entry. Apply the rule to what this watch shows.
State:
{"hour": 4, "minute": 37}
